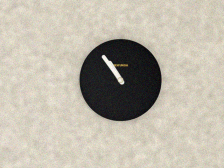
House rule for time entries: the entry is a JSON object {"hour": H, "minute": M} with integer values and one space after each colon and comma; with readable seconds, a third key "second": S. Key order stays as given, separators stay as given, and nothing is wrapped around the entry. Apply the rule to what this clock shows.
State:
{"hour": 10, "minute": 54}
